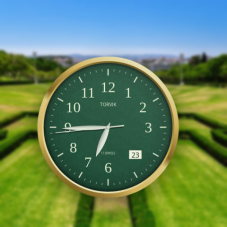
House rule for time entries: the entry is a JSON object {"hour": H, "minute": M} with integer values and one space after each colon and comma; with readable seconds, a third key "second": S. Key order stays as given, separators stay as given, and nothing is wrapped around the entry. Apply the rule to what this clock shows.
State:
{"hour": 6, "minute": 44, "second": 44}
